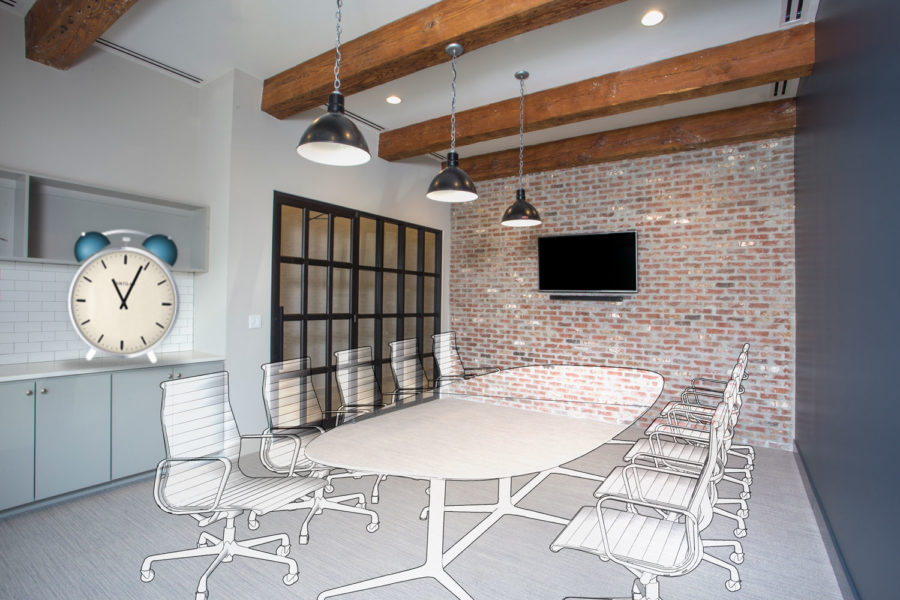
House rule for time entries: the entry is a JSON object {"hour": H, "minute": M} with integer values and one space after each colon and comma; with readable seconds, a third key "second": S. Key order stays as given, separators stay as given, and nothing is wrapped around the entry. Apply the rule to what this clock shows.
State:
{"hour": 11, "minute": 4}
